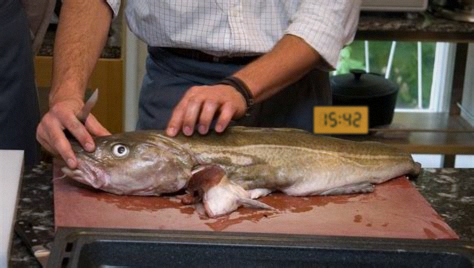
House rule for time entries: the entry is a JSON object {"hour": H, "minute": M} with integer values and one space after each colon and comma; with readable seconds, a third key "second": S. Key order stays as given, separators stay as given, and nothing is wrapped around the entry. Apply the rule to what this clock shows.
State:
{"hour": 15, "minute": 42}
